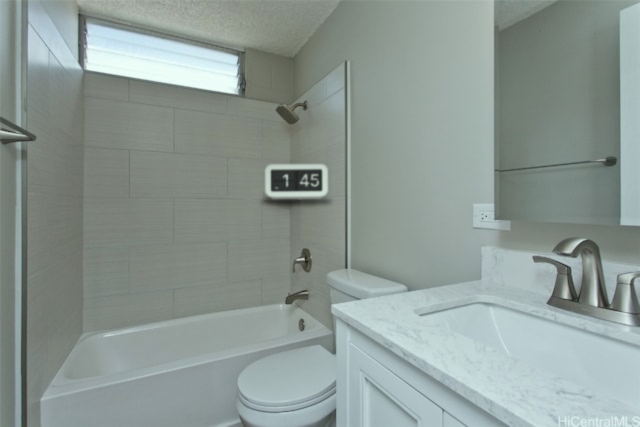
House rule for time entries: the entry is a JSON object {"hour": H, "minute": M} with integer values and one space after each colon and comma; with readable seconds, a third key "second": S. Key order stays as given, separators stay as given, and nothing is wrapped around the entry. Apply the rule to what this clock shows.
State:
{"hour": 1, "minute": 45}
